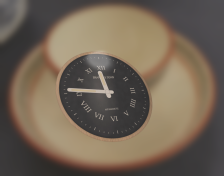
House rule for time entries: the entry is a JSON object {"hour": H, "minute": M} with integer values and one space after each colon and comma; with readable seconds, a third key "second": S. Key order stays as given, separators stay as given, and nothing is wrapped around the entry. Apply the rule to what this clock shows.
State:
{"hour": 11, "minute": 46}
